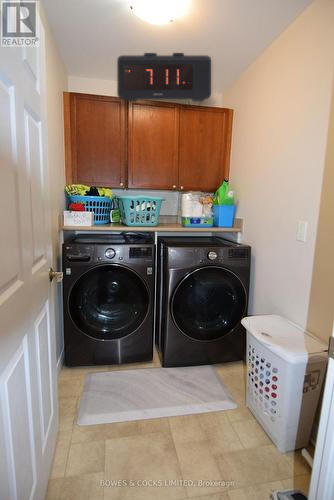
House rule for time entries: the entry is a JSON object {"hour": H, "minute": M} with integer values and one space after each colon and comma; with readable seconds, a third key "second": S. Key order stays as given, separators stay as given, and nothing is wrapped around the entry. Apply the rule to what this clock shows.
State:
{"hour": 7, "minute": 11}
